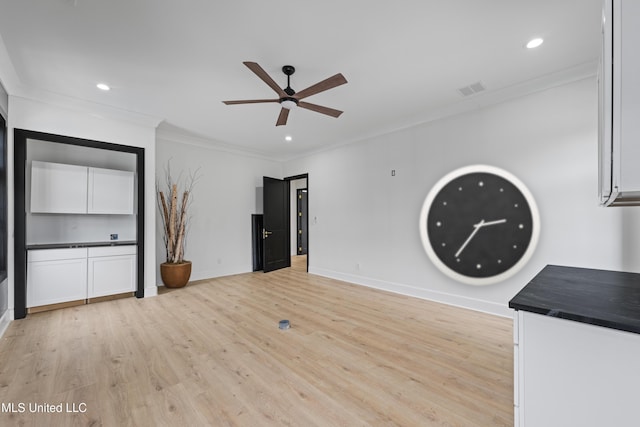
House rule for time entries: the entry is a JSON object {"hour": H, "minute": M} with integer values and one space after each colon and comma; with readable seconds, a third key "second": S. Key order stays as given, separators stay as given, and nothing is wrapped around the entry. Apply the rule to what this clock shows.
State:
{"hour": 2, "minute": 36}
